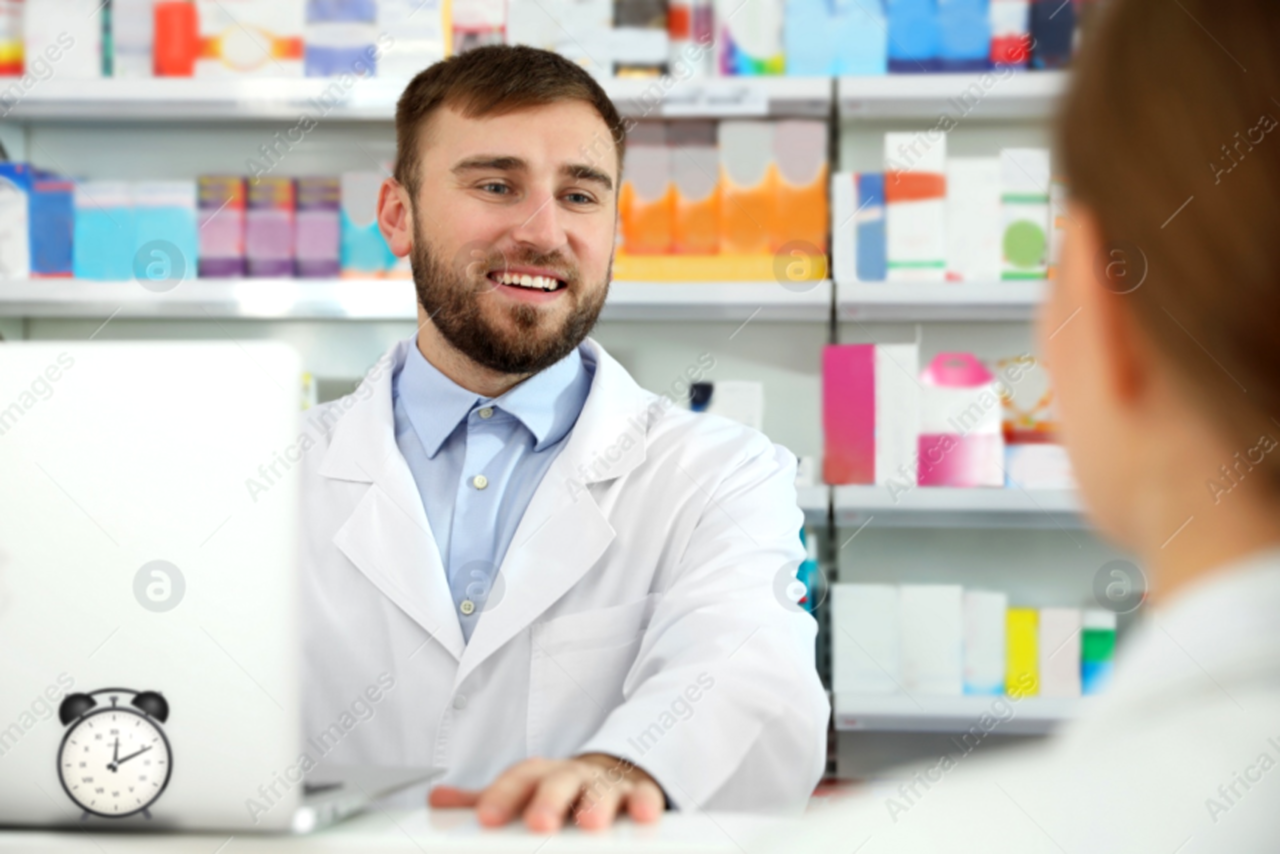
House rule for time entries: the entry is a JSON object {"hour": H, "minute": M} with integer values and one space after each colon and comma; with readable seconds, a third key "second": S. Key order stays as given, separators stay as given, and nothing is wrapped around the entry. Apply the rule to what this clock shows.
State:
{"hour": 12, "minute": 11}
